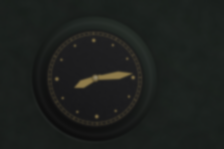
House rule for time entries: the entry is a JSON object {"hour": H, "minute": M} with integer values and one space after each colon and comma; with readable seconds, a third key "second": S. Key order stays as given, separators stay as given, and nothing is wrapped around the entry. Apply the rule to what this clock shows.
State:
{"hour": 8, "minute": 14}
